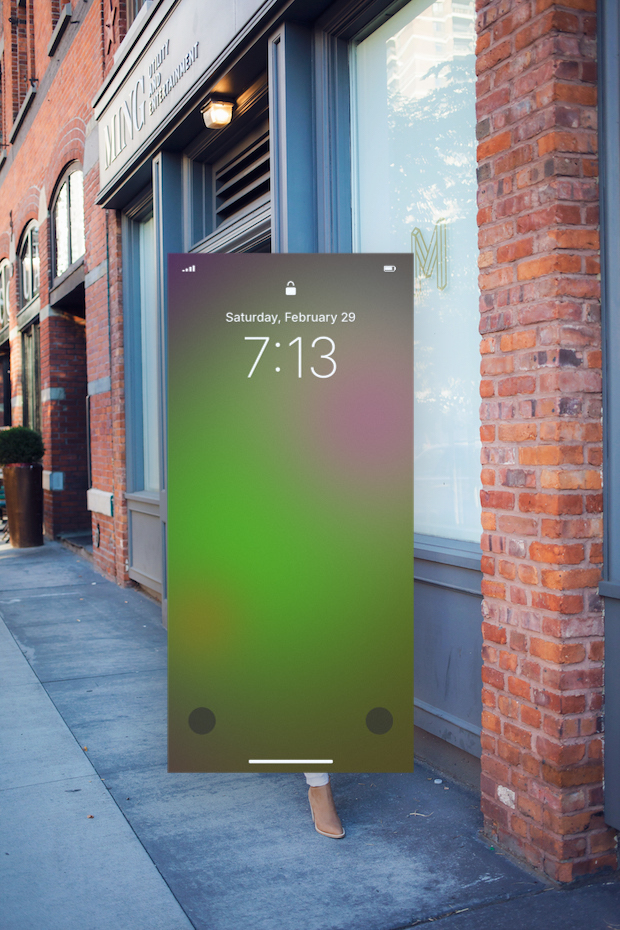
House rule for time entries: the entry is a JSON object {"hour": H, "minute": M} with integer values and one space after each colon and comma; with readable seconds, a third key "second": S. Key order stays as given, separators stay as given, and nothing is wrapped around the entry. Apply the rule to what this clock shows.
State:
{"hour": 7, "minute": 13}
